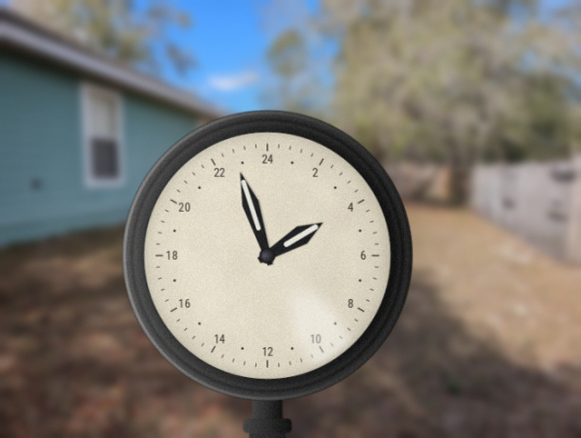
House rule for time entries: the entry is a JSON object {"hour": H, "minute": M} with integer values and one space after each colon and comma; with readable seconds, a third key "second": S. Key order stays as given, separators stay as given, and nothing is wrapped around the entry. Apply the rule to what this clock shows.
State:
{"hour": 3, "minute": 57}
